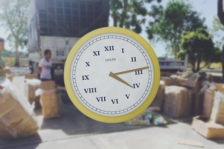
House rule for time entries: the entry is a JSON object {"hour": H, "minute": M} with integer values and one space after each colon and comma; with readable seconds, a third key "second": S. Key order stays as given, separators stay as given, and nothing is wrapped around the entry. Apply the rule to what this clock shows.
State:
{"hour": 4, "minute": 14}
